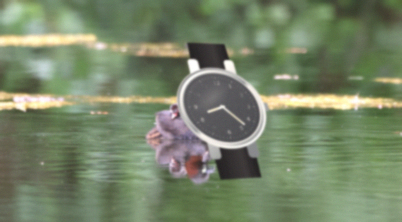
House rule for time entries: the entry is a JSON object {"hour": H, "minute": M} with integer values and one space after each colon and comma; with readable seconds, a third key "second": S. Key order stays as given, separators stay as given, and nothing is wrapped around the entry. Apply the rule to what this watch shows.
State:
{"hour": 8, "minute": 23}
